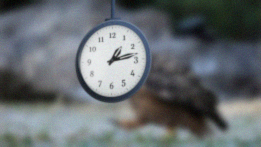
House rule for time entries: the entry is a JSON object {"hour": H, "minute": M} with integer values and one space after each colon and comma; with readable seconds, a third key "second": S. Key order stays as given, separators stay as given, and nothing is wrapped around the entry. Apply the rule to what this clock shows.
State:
{"hour": 1, "minute": 13}
